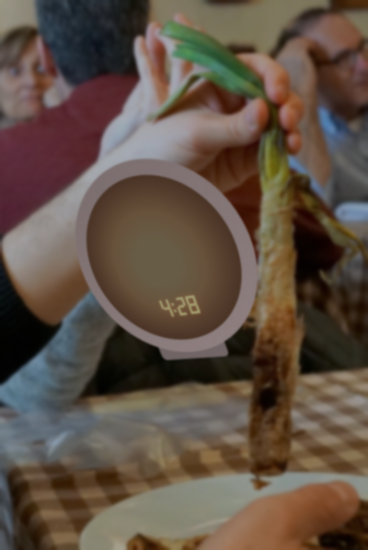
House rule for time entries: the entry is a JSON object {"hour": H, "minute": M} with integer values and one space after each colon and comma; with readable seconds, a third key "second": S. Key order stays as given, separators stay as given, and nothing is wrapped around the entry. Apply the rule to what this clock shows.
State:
{"hour": 4, "minute": 28}
